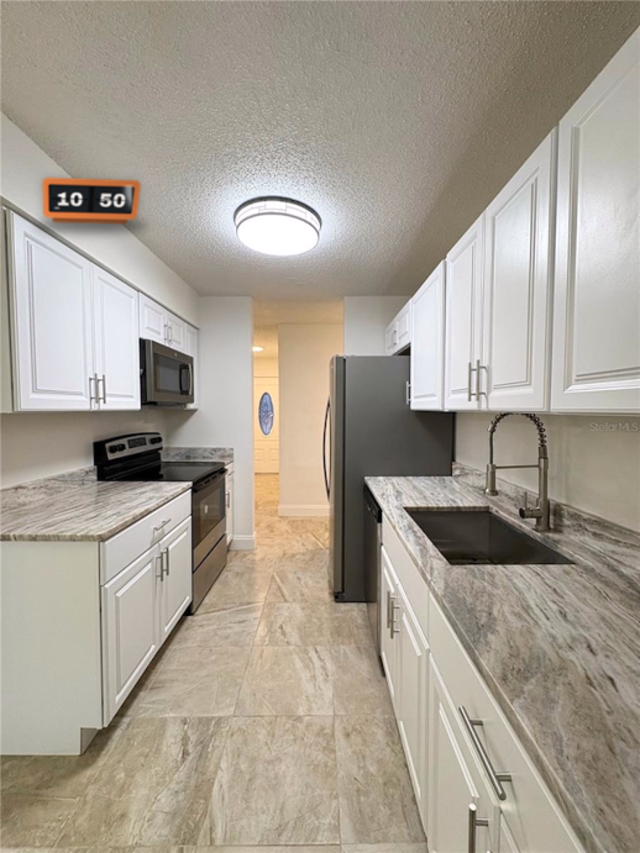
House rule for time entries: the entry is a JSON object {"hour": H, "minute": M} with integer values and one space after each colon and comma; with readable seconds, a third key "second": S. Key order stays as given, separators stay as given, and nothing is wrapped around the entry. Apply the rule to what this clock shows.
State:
{"hour": 10, "minute": 50}
